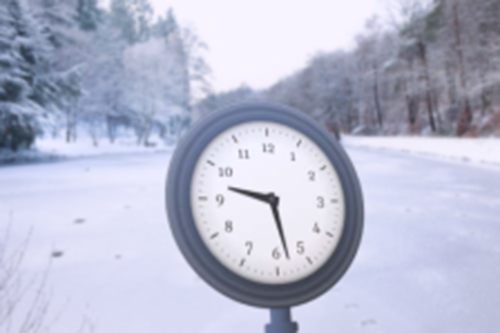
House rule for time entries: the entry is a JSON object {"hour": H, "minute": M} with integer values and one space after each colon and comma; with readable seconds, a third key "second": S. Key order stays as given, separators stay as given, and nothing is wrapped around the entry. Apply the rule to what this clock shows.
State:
{"hour": 9, "minute": 28}
